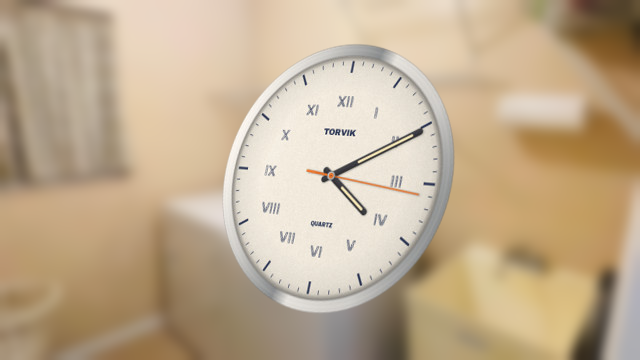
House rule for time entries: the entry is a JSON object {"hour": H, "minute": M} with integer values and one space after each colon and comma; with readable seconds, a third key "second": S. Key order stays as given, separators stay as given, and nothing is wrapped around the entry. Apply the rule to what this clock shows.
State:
{"hour": 4, "minute": 10, "second": 16}
